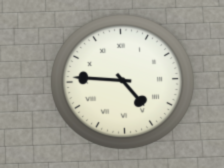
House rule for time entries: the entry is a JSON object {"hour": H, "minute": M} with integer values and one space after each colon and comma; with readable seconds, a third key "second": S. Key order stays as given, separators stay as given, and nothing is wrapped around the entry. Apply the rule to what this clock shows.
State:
{"hour": 4, "minute": 46}
